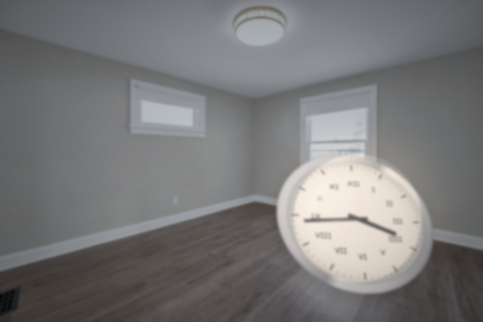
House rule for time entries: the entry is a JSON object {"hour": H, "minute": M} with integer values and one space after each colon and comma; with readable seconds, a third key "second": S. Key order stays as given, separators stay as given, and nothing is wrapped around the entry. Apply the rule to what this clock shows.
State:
{"hour": 3, "minute": 44}
